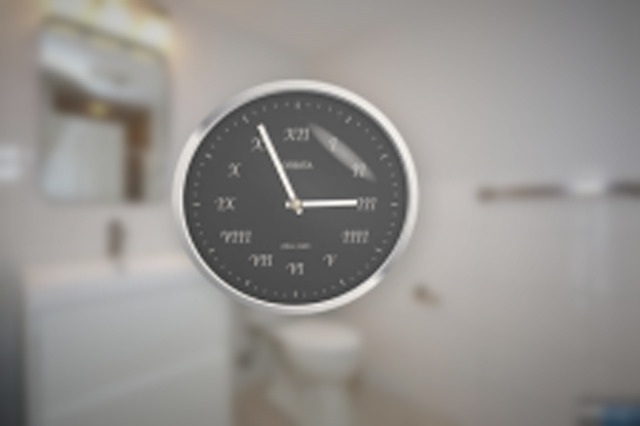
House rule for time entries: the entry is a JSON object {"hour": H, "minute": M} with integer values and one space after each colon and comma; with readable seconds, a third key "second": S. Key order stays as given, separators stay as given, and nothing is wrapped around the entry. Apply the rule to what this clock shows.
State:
{"hour": 2, "minute": 56}
